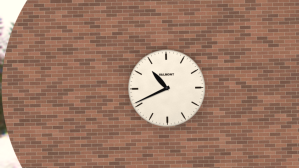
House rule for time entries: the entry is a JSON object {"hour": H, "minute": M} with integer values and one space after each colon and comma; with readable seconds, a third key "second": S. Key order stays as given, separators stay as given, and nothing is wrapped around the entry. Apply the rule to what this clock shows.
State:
{"hour": 10, "minute": 41}
